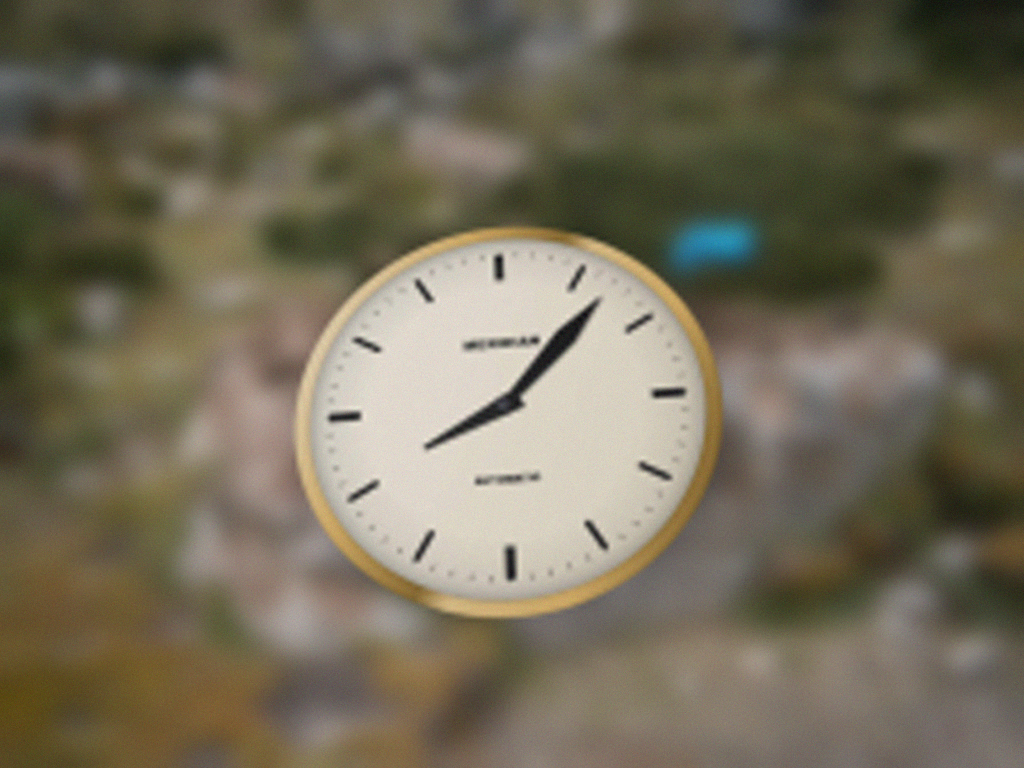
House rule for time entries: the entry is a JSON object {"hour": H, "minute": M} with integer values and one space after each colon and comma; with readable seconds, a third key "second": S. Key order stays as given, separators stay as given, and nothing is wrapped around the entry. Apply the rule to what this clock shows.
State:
{"hour": 8, "minute": 7}
